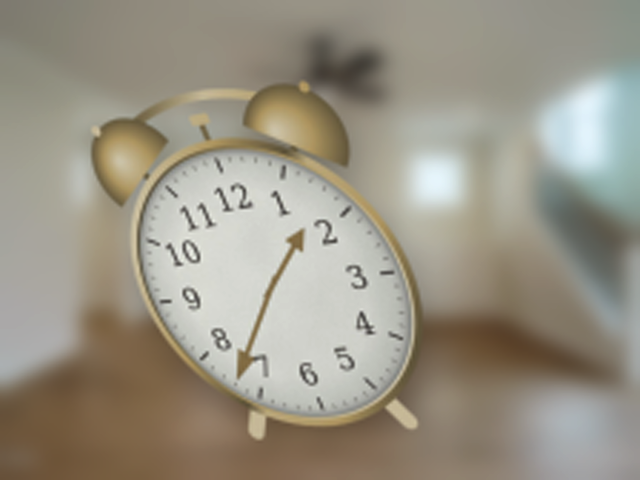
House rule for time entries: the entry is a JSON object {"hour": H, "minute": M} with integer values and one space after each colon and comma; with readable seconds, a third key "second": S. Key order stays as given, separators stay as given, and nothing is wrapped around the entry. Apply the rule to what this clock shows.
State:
{"hour": 1, "minute": 37}
